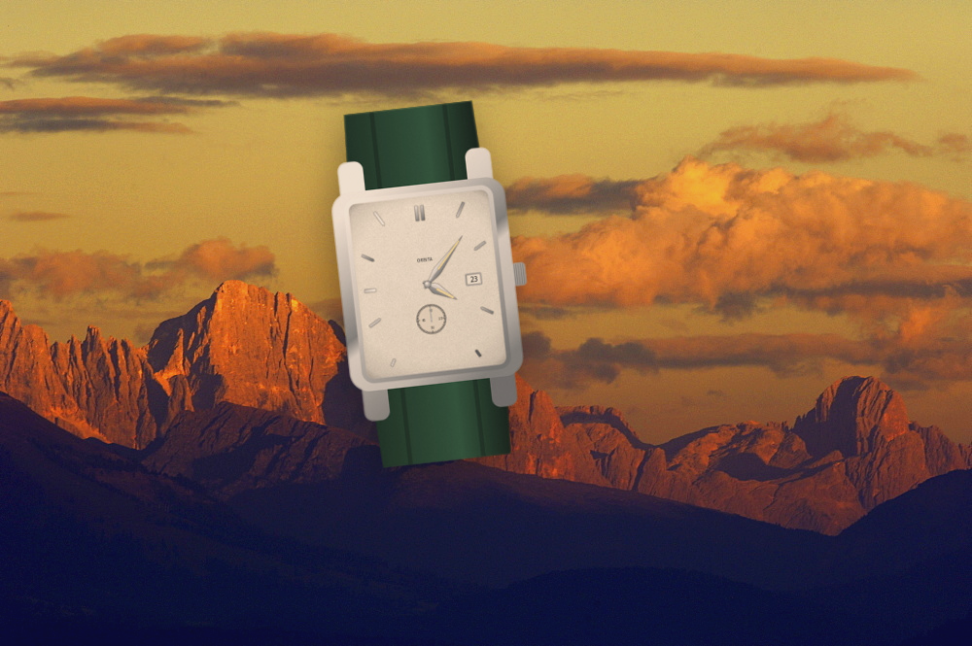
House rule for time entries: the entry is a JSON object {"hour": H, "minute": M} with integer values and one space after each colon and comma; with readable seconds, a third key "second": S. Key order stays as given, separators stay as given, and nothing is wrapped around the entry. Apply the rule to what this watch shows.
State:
{"hour": 4, "minute": 7}
